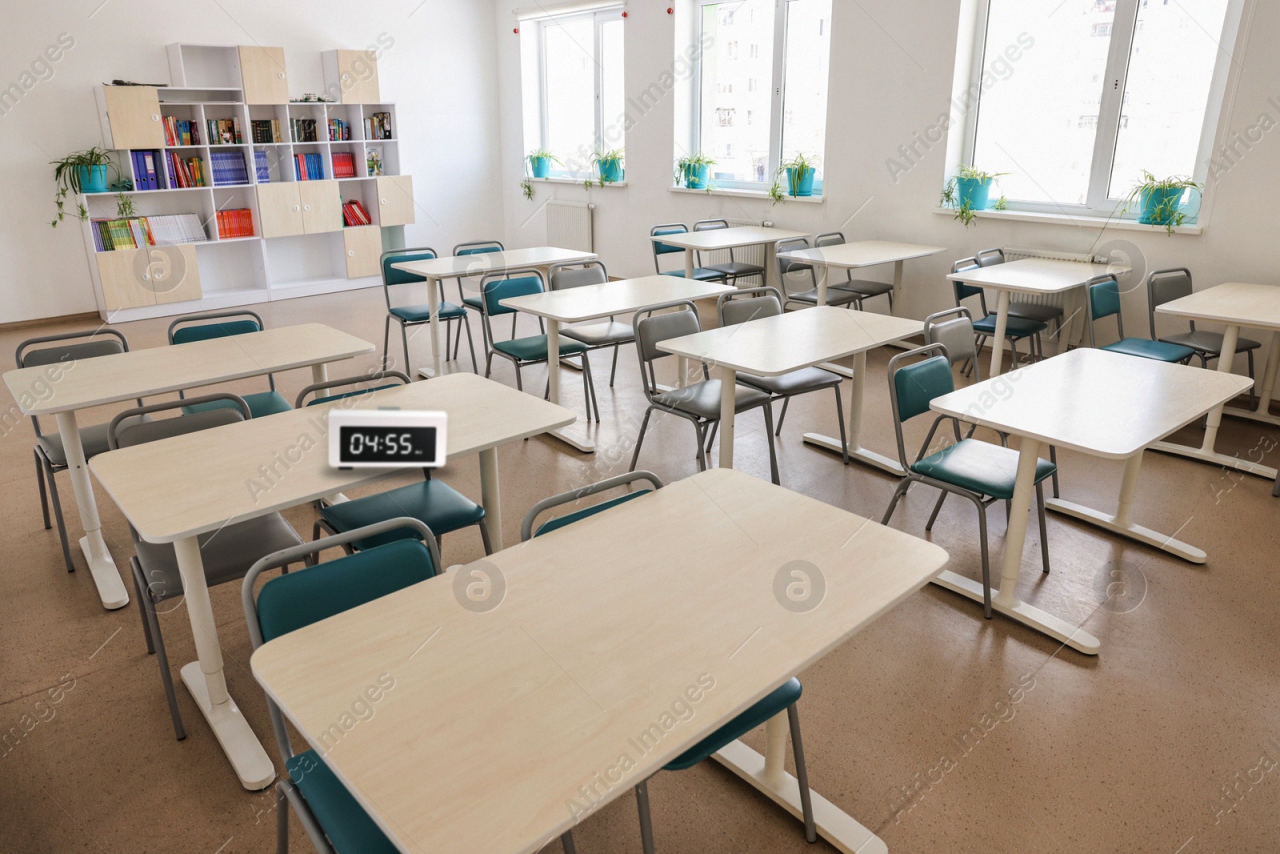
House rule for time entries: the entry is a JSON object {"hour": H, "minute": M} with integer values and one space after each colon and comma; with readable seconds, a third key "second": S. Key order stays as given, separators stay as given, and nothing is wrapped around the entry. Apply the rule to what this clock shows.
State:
{"hour": 4, "minute": 55}
